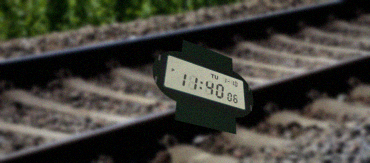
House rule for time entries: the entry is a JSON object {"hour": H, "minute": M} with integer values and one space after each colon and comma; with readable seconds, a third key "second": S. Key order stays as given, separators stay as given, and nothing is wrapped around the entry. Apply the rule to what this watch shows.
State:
{"hour": 11, "minute": 40, "second": 6}
